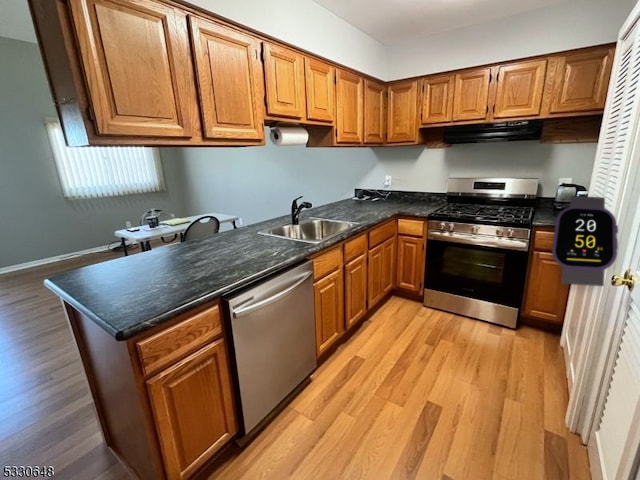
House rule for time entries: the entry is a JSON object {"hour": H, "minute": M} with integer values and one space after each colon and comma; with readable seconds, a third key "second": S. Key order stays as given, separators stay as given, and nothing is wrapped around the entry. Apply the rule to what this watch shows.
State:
{"hour": 20, "minute": 50}
